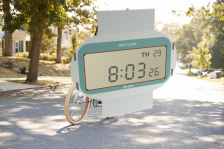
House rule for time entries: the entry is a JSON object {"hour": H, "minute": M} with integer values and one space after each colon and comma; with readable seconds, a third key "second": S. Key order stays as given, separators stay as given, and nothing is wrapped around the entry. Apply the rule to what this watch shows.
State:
{"hour": 8, "minute": 3, "second": 26}
